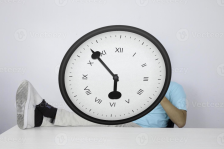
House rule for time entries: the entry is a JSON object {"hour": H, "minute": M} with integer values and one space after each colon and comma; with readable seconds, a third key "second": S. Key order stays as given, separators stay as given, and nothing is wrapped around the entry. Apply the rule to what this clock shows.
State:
{"hour": 5, "minute": 53}
